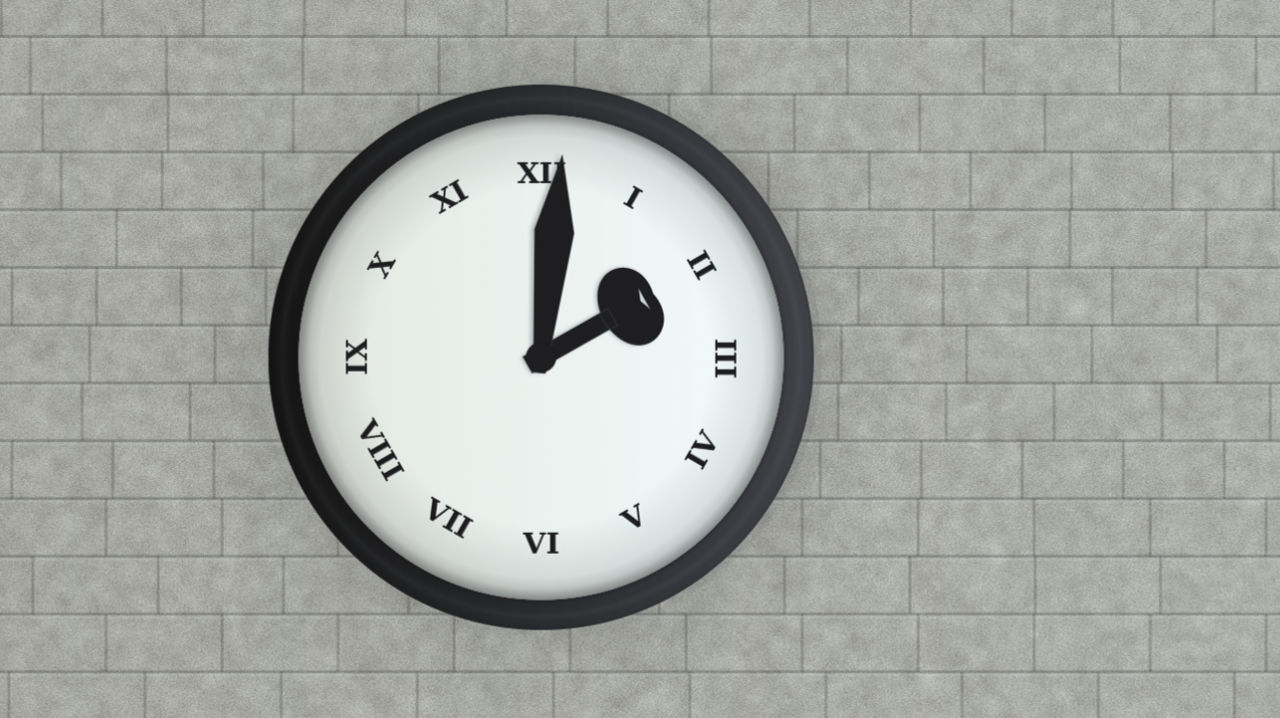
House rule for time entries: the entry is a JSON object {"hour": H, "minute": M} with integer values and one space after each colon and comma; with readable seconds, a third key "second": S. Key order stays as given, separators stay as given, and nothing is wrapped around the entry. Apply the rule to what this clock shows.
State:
{"hour": 2, "minute": 1}
